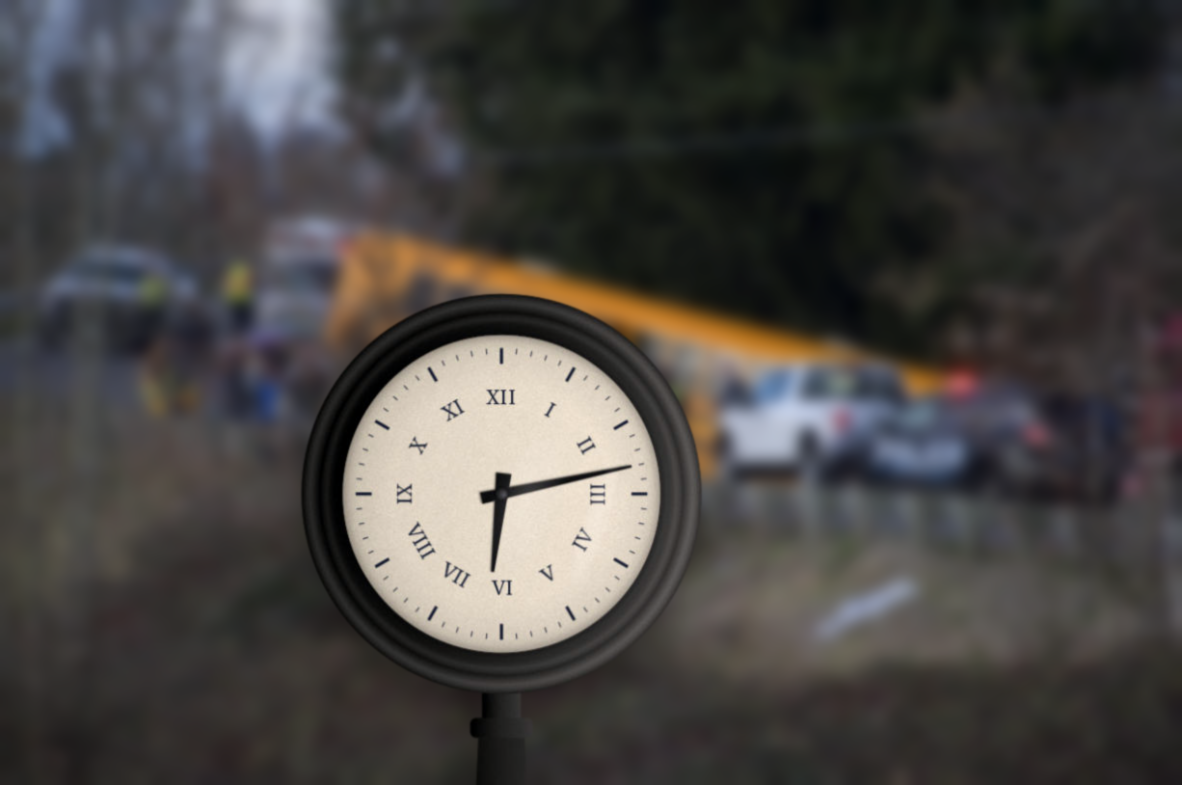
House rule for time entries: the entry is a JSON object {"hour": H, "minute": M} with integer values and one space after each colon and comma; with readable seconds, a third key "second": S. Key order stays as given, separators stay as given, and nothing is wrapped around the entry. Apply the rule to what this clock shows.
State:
{"hour": 6, "minute": 13}
